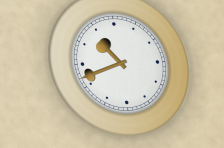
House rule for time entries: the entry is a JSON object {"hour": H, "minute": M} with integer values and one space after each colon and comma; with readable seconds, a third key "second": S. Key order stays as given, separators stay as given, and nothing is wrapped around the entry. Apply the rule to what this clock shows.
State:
{"hour": 10, "minute": 42}
